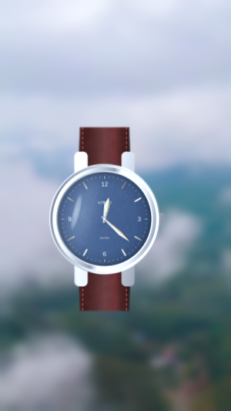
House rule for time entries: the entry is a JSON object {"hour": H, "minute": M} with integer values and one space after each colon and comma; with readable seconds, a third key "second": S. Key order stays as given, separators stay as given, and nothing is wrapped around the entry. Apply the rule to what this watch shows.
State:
{"hour": 12, "minute": 22}
